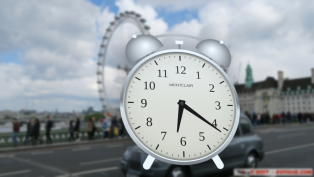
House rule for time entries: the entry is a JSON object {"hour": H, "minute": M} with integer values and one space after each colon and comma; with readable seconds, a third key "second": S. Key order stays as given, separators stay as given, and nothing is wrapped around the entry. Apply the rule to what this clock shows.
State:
{"hour": 6, "minute": 21}
